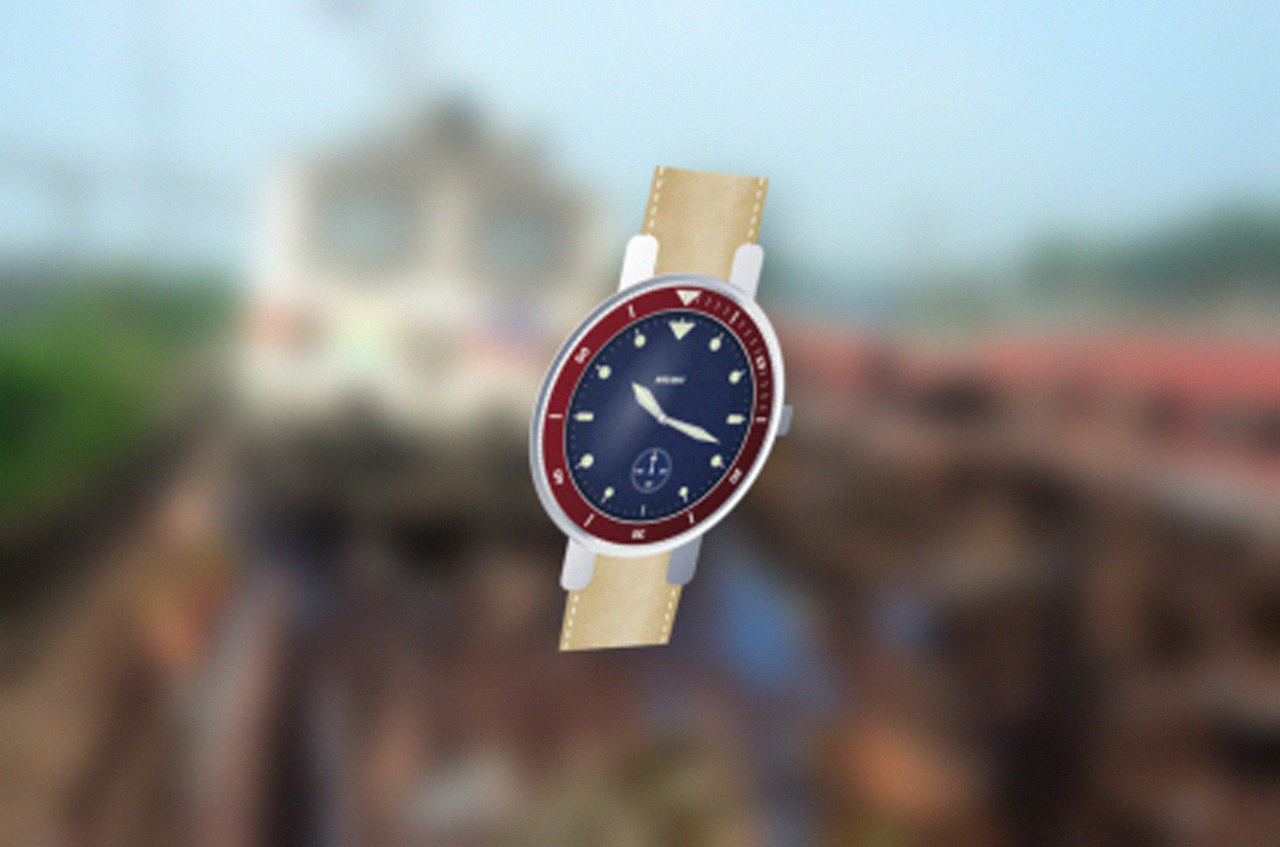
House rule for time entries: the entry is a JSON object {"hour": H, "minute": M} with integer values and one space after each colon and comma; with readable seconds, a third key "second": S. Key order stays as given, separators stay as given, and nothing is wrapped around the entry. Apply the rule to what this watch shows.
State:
{"hour": 10, "minute": 18}
